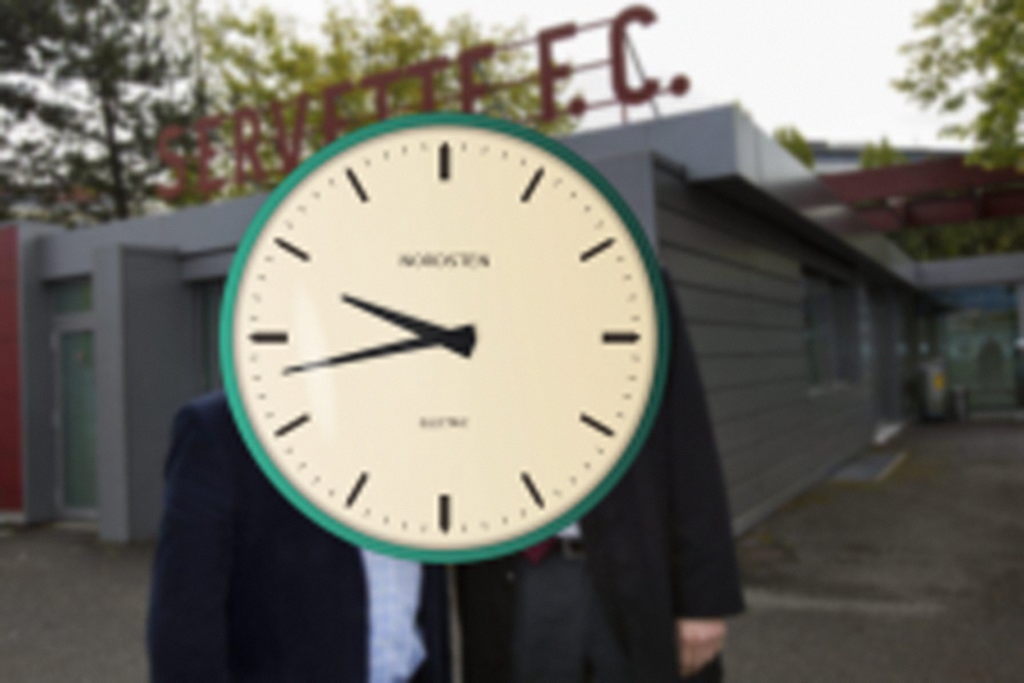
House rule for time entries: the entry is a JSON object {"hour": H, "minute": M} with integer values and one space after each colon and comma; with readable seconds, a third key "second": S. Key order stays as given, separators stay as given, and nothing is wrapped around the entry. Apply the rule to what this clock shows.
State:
{"hour": 9, "minute": 43}
